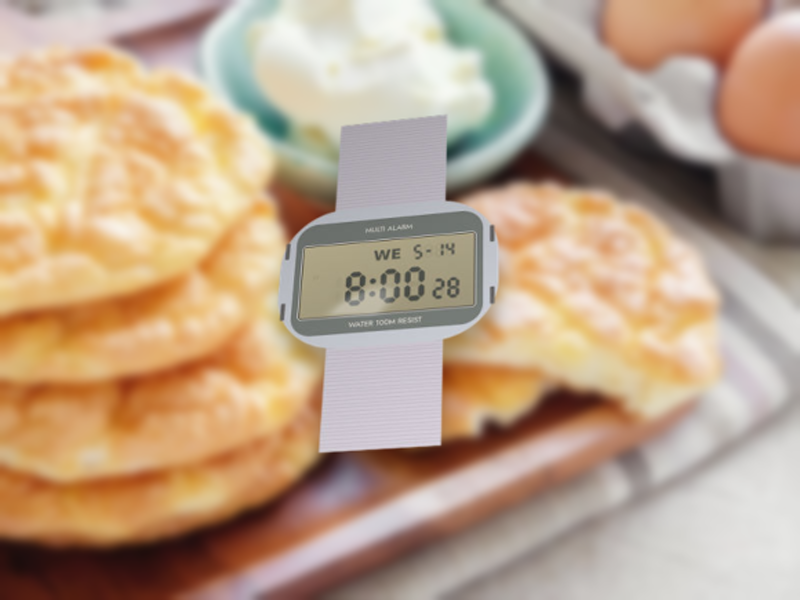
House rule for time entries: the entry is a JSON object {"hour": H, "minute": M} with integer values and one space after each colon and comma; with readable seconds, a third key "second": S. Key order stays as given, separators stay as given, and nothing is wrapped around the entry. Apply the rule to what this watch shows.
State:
{"hour": 8, "minute": 0, "second": 28}
